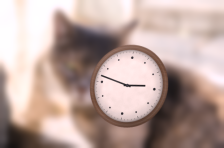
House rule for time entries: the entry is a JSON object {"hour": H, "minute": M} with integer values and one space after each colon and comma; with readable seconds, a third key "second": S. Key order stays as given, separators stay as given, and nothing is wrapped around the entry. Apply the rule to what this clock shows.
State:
{"hour": 2, "minute": 47}
